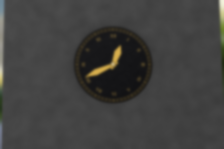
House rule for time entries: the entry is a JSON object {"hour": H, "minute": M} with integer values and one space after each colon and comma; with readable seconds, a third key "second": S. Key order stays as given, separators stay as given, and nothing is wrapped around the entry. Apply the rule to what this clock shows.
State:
{"hour": 12, "minute": 41}
